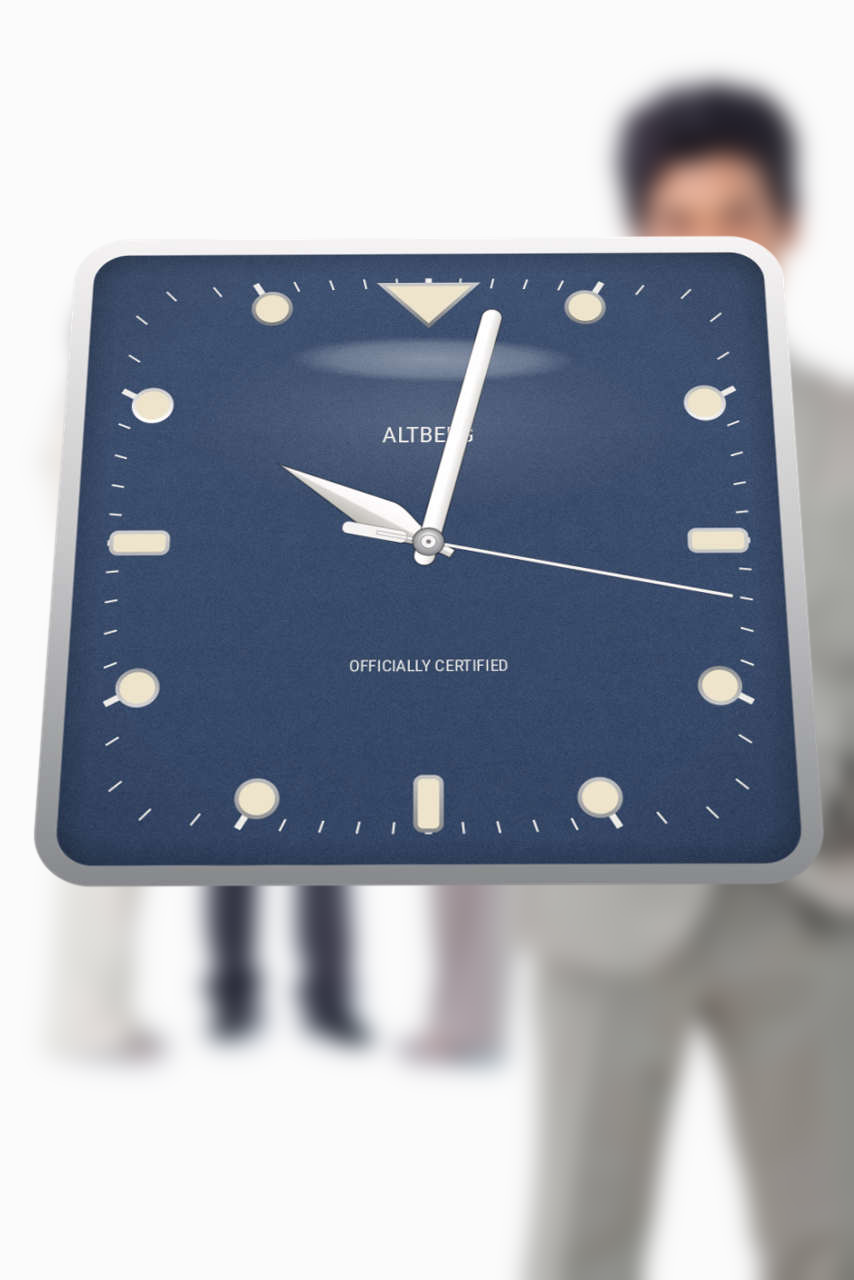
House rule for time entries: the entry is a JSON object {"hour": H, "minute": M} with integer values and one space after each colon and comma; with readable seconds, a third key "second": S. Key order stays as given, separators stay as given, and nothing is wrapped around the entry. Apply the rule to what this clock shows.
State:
{"hour": 10, "minute": 2, "second": 17}
